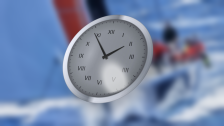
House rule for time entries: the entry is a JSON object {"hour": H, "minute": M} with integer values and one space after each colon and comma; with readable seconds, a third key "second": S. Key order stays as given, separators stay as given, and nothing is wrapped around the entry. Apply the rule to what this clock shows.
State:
{"hour": 1, "minute": 54}
